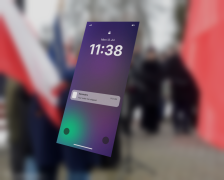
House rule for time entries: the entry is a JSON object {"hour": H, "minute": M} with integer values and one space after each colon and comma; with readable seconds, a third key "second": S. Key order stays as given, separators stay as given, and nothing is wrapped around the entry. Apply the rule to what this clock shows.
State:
{"hour": 11, "minute": 38}
